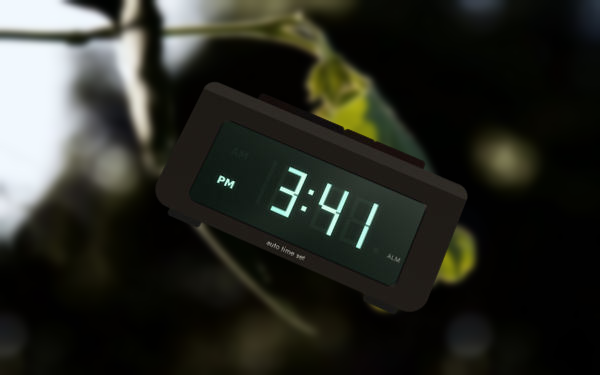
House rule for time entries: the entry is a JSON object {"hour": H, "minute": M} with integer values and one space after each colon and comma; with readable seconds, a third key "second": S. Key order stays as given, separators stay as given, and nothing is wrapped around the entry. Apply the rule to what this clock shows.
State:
{"hour": 3, "minute": 41}
